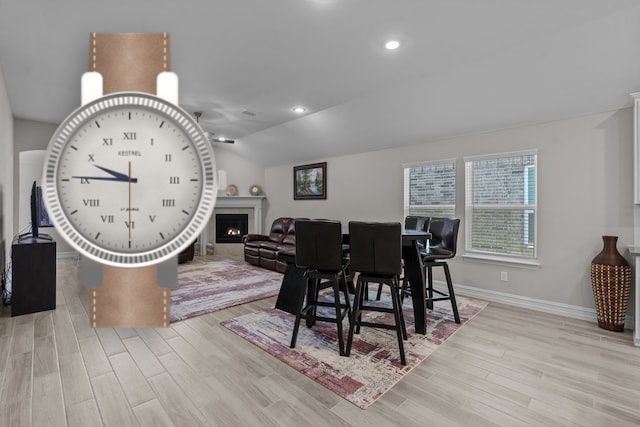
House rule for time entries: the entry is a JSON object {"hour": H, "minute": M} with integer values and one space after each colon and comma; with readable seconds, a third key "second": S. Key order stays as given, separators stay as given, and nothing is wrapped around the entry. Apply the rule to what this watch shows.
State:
{"hour": 9, "minute": 45, "second": 30}
